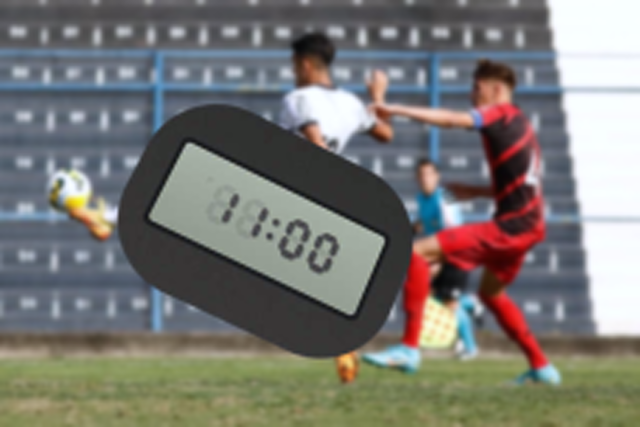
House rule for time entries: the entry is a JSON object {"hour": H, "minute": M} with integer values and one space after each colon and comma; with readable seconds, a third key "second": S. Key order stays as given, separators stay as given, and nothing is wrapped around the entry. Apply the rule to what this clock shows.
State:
{"hour": 11, "minute": 0}
